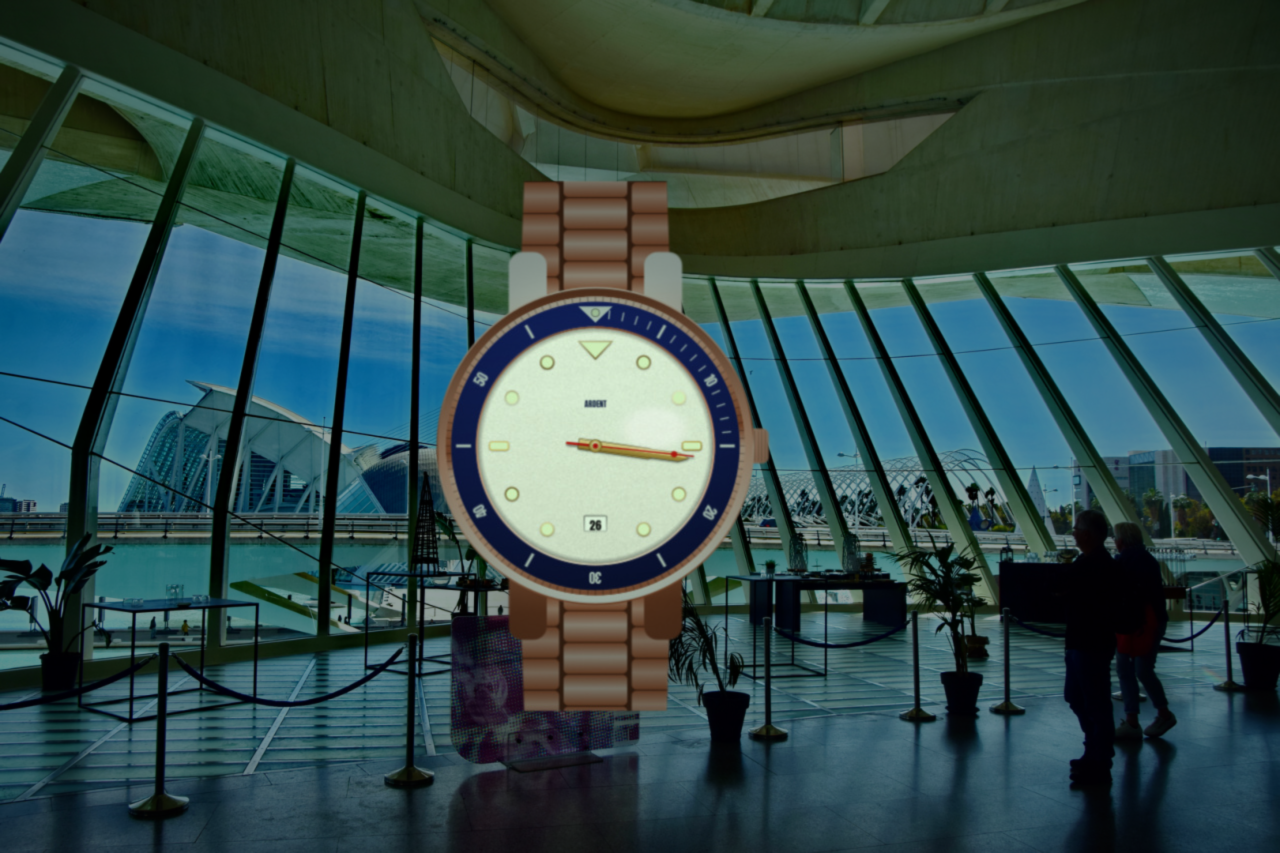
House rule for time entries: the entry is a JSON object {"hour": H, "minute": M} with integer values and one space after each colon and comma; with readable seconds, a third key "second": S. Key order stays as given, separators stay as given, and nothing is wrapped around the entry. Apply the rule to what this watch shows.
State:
{"hour": 3, "minute": 16, "second": 16}
